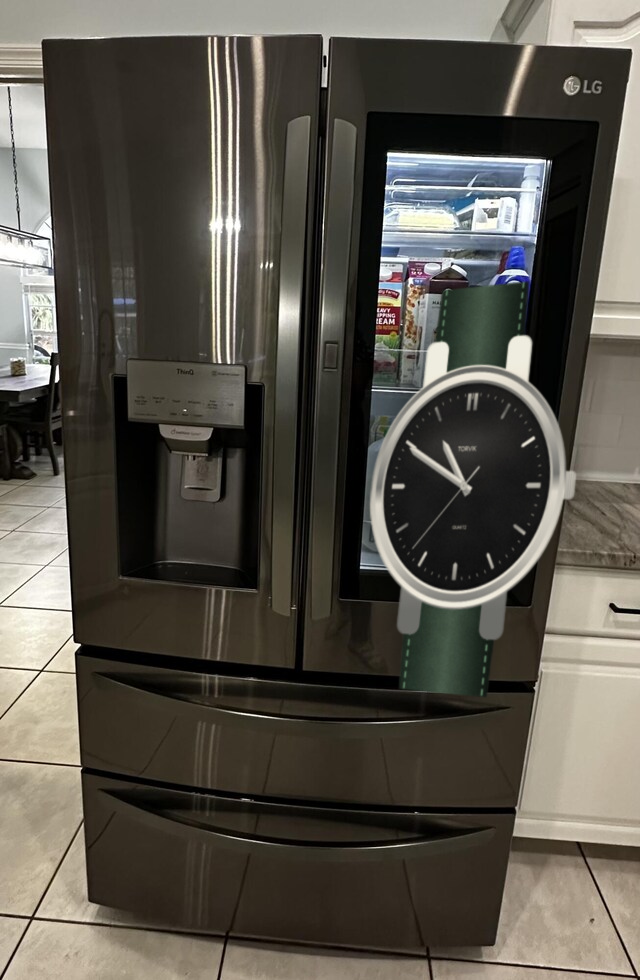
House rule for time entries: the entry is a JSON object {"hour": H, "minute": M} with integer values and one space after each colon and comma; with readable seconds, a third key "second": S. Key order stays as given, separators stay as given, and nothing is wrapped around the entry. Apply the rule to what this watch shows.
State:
{"hour": 10, "minute": 49, "second": 37}
